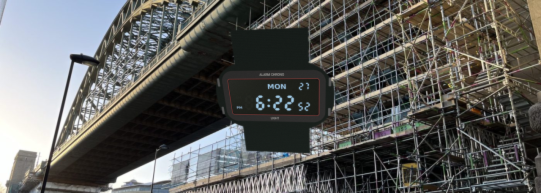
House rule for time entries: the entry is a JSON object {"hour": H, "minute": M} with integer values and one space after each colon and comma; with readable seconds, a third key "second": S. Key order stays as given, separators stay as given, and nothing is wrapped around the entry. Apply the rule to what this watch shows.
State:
{"hour": 6, "minute": 22, "second": 52}
